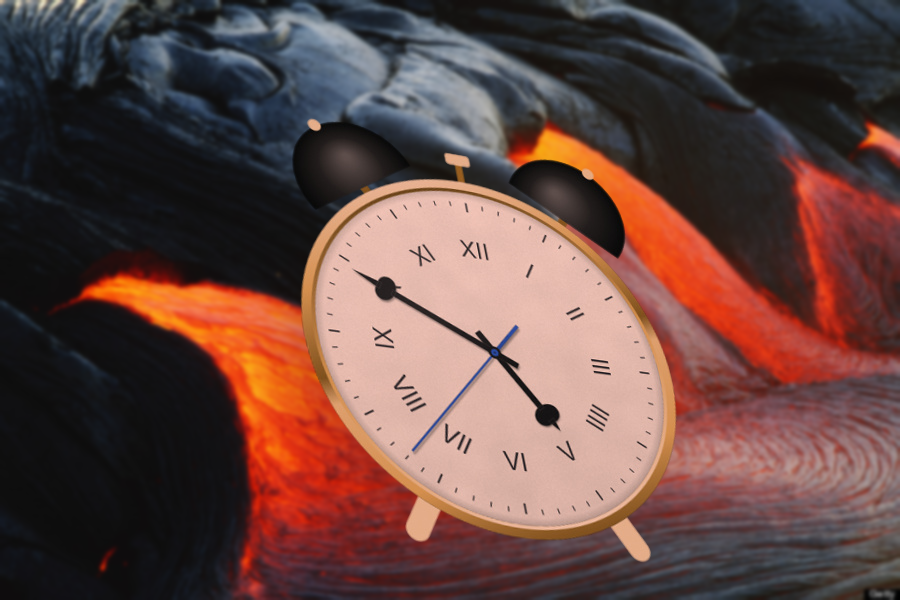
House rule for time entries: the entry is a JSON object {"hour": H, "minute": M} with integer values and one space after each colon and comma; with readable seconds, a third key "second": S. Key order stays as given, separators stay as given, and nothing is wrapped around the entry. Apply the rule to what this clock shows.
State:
{"hour": 4, "minute": 49, "second": 37}
